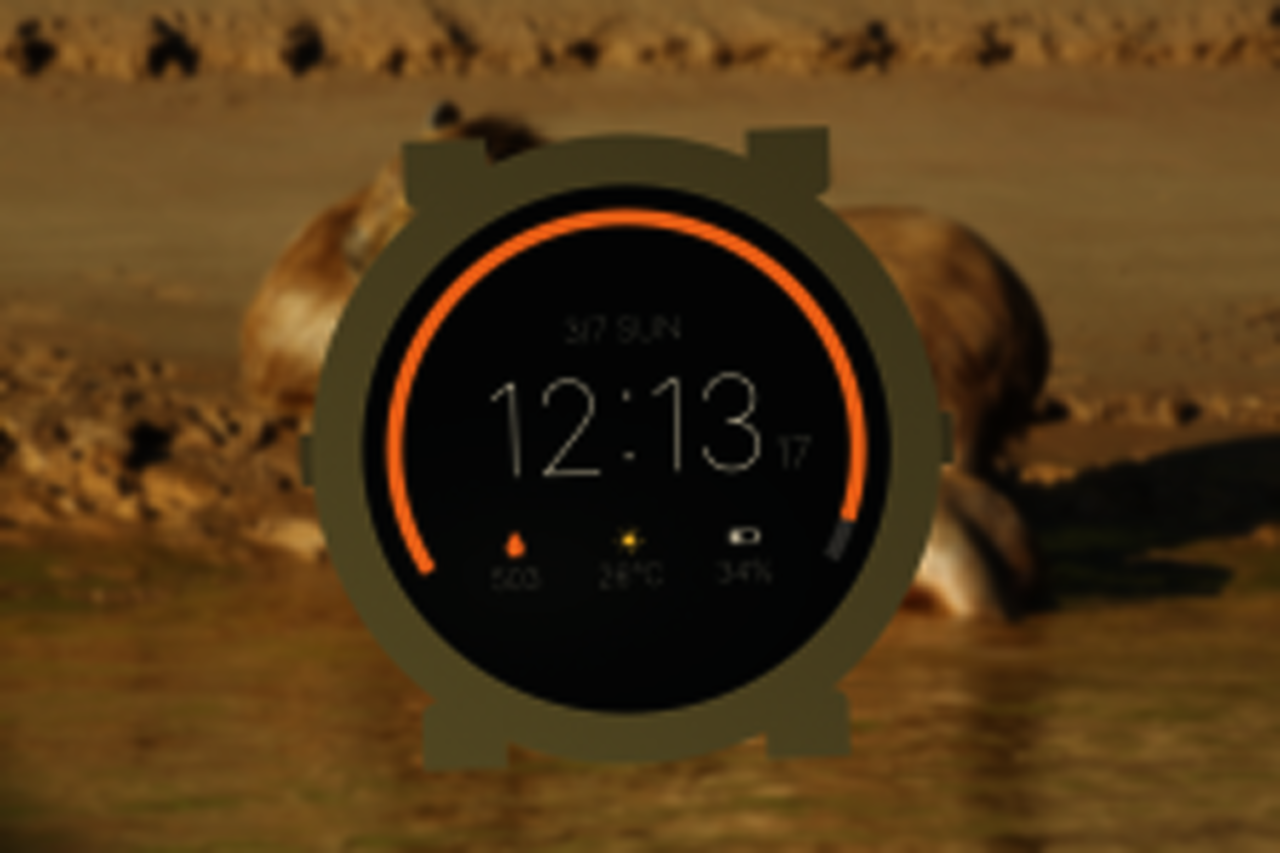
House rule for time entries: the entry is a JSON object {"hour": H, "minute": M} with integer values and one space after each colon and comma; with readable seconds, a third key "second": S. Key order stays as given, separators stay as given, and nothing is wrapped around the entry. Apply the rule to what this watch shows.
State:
{"hour": 12, "minute": 13, "second": 17}
